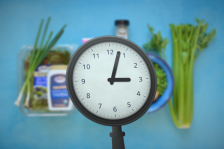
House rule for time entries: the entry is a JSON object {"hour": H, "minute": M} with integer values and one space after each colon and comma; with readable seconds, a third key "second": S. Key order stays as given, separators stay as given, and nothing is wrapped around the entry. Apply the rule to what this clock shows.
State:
{"hour": 3, "minute": 3}
